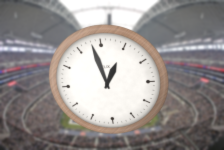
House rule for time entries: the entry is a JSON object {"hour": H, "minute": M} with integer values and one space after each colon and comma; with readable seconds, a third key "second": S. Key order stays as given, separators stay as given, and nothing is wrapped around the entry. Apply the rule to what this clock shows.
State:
{"hour": 12, "minute": 58}
